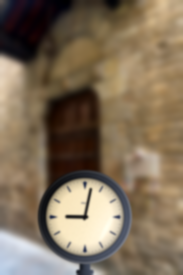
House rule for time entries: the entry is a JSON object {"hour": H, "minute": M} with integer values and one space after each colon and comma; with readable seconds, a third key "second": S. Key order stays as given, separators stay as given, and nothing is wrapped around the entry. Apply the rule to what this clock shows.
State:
{"hour": 9, "minute": 2}
